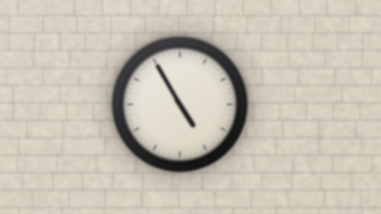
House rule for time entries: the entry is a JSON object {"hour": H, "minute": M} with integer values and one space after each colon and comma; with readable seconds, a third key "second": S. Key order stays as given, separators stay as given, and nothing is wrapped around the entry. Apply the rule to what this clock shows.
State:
{"hour": 4, "minute": 55}
